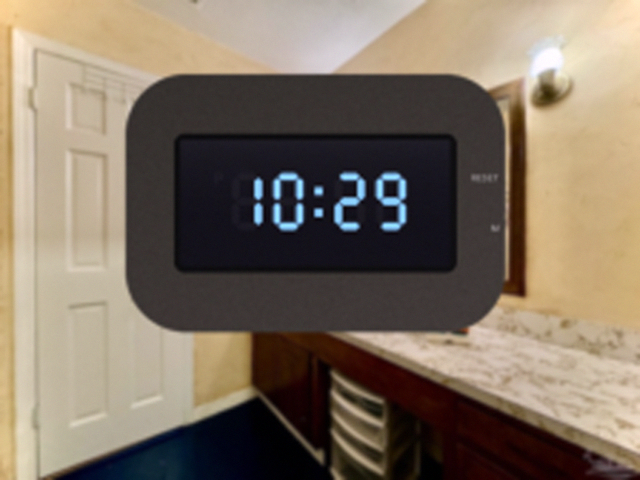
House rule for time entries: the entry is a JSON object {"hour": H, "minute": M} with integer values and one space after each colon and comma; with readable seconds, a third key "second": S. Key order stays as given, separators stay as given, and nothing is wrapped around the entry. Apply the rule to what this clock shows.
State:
{"hour": 10, "minute": 29}
